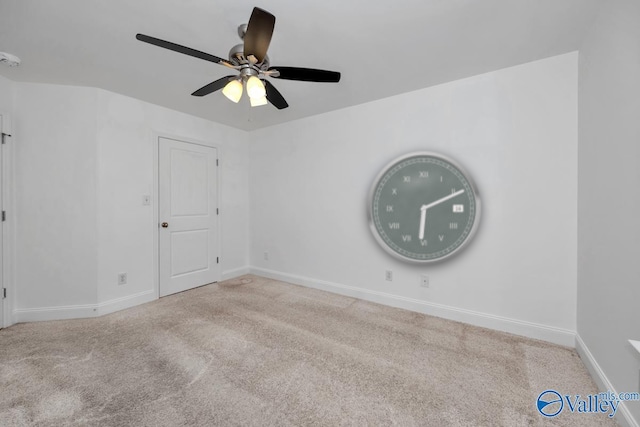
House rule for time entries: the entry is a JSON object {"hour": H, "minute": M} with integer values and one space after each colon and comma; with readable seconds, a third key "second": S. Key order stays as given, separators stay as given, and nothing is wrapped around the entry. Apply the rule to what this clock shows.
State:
{"hour": 6, "minute": 11}
